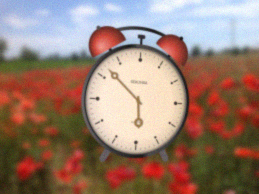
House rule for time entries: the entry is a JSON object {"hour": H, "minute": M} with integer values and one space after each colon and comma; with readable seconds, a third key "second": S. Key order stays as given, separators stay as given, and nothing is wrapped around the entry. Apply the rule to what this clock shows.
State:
{"hour": 5, "minute": 52}
